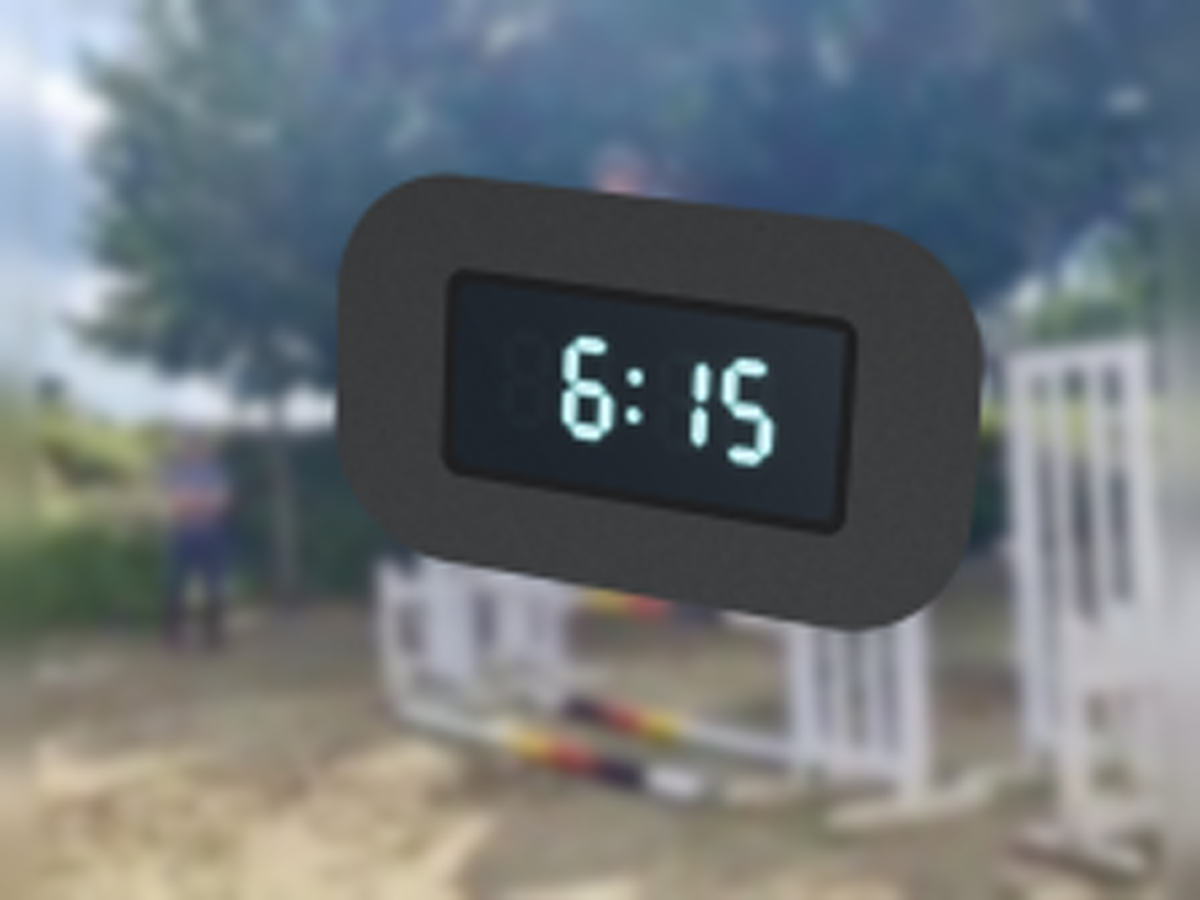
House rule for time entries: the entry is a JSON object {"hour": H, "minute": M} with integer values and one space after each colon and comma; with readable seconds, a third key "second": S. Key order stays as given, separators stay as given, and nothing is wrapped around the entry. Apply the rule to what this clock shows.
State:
{"hour": 6, "minute": 15}
